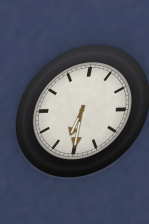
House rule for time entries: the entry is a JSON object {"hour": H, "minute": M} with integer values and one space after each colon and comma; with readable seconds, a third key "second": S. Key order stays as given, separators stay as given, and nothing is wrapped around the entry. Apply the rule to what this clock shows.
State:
{"hour": 6, "minute": 30}
